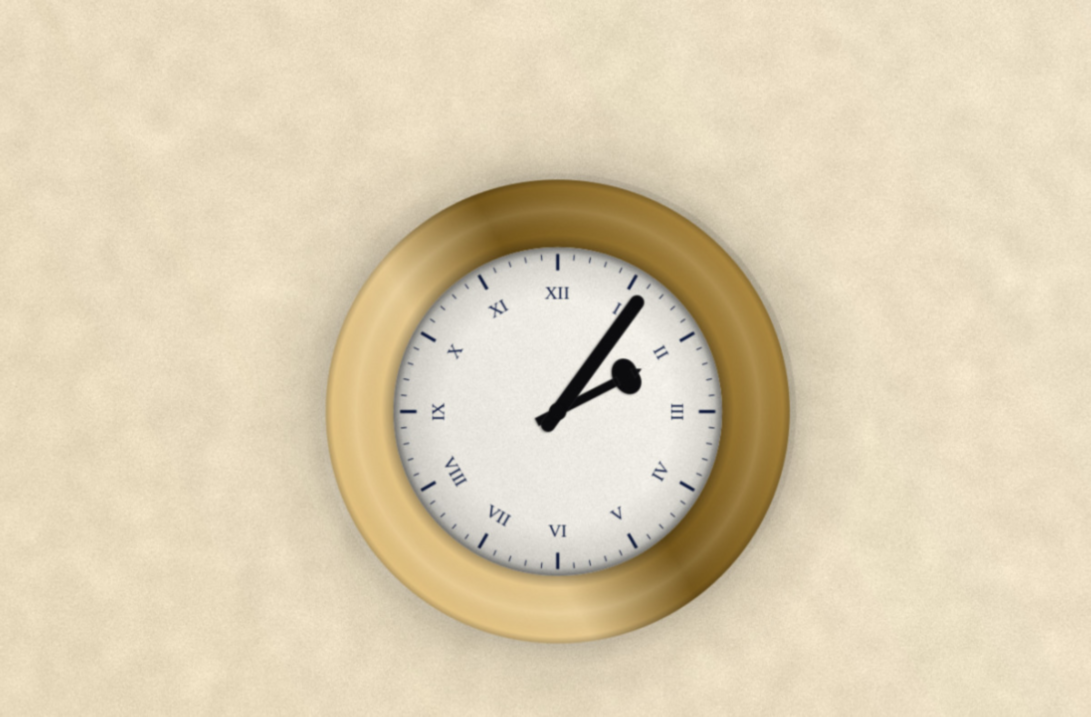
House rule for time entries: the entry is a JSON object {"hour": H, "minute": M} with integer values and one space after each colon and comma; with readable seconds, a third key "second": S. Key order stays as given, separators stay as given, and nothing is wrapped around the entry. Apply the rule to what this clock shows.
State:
{"hour": 2, "minute": 6}
